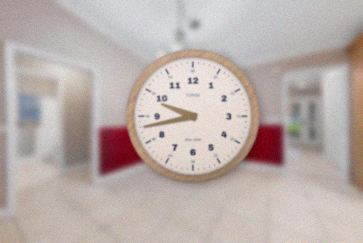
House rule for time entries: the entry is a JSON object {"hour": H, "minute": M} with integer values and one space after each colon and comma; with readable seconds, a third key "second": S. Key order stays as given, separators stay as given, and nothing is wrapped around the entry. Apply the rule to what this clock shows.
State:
{"hour": 9, "minute": 43}
